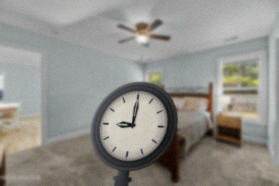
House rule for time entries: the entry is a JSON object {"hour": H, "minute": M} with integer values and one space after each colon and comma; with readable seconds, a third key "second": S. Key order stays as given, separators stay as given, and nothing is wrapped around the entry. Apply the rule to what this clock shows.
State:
{"hour": 9, "minute": 0}
